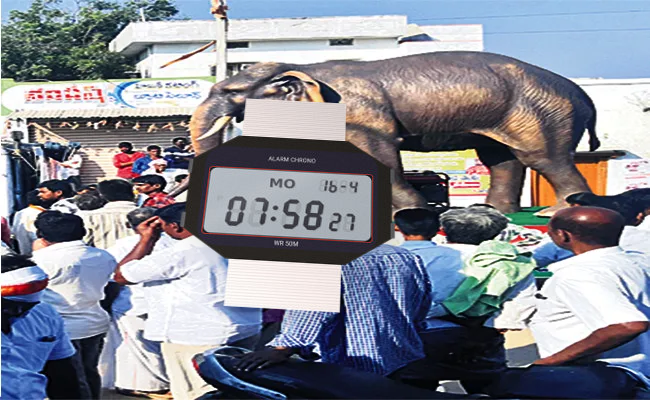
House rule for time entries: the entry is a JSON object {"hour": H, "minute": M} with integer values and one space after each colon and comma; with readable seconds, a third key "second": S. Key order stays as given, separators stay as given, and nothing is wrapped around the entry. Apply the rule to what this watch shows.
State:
{"hour": 7, "minute": 58, "second": 27}
